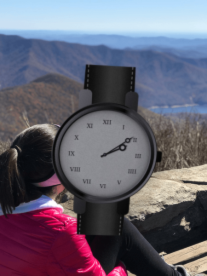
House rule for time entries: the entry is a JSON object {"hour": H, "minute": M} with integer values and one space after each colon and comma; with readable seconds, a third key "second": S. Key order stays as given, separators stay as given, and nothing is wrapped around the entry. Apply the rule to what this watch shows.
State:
{"hour": 2, "minute": 9}
